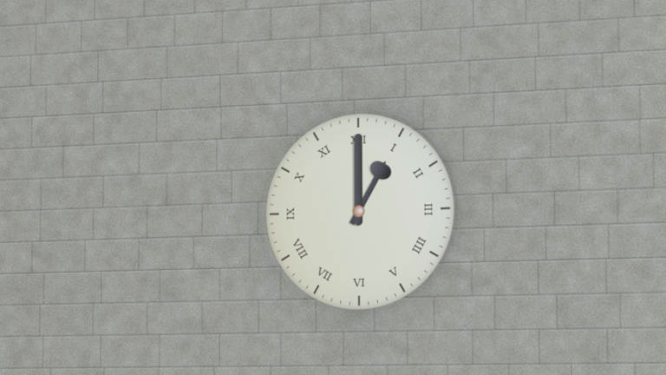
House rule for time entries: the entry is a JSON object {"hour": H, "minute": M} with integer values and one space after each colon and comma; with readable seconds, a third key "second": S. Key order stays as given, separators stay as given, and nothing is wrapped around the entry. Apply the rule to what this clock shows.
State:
{"hour": 1, "minute": 0}
